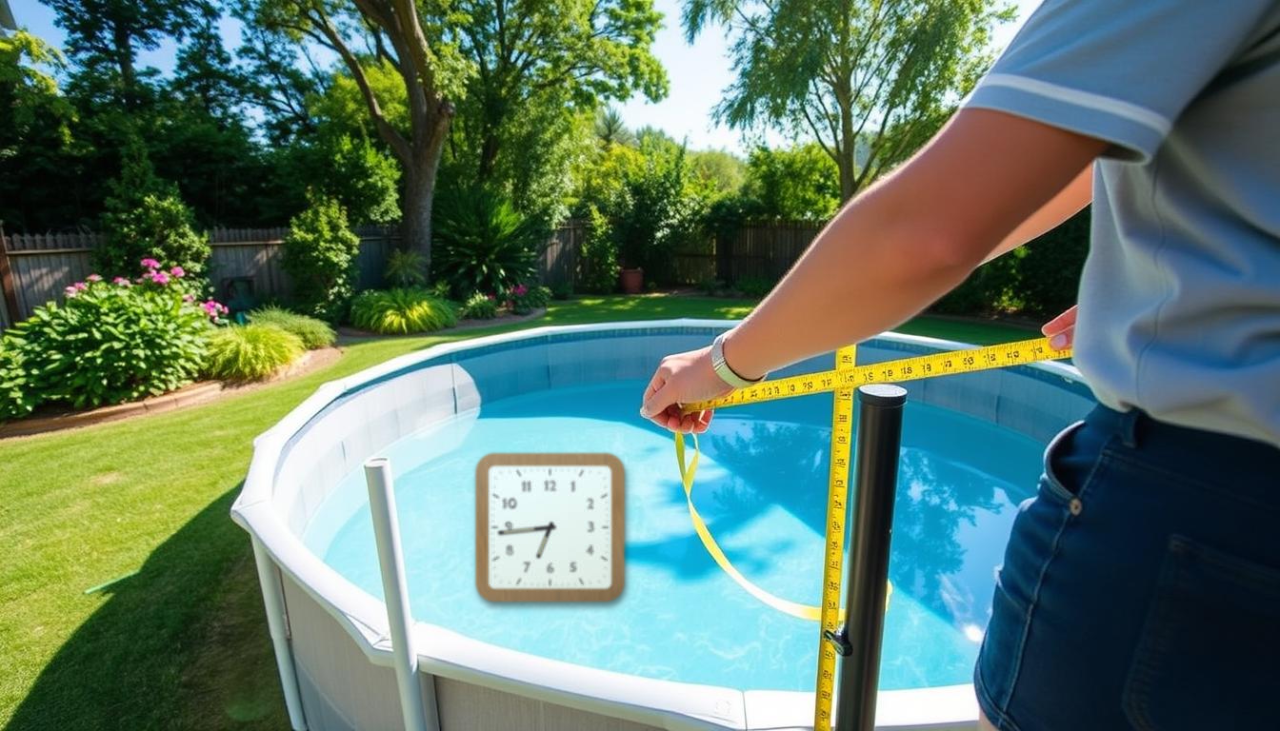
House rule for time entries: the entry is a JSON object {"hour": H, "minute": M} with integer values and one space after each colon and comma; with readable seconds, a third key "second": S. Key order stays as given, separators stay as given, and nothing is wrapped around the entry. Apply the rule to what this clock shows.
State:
{"hour": 6, "minute": 44}
